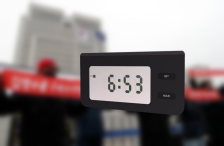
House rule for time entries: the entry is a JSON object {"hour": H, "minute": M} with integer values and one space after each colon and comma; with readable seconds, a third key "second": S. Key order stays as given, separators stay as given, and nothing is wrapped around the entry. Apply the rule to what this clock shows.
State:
{"hour": 6, "minute": 53}
